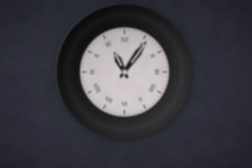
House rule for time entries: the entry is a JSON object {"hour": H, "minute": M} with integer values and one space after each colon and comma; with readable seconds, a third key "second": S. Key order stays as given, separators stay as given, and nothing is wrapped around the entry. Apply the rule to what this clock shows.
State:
{"hour": 11, "minute": 6}
